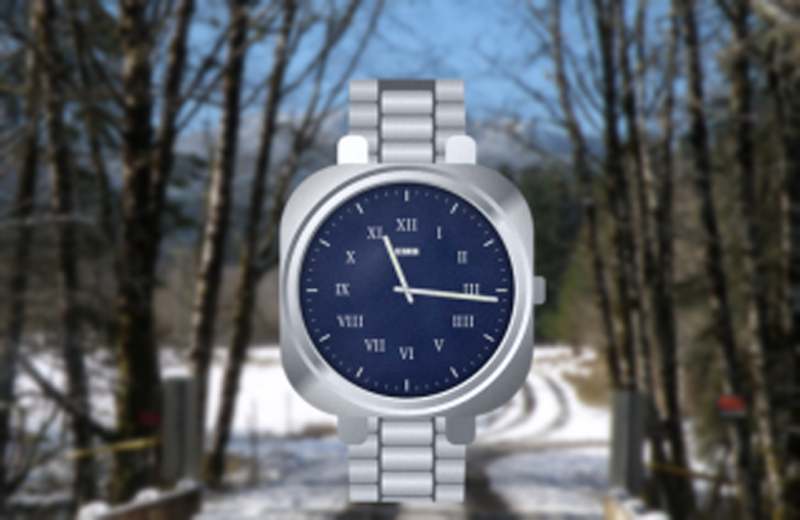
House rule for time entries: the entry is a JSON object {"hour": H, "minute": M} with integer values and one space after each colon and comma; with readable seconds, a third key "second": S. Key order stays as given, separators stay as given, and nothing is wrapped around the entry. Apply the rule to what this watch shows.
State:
{"hour": 11, "minute": 16}
